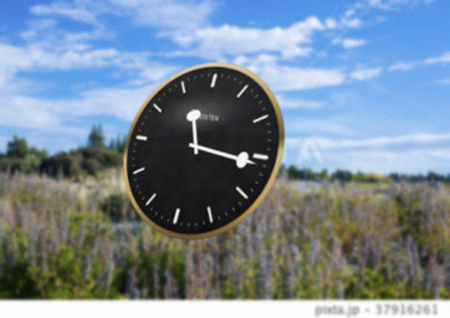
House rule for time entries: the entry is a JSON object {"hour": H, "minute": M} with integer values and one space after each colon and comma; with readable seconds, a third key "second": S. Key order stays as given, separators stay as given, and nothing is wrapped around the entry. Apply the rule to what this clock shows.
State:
{"hour": 11, "minute": 16}
